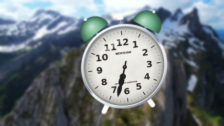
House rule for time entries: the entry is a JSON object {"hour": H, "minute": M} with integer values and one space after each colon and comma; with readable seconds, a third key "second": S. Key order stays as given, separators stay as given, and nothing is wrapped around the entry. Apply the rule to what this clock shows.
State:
{"hour": 6, "minute": 33}
